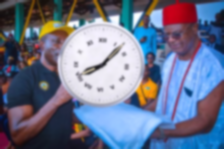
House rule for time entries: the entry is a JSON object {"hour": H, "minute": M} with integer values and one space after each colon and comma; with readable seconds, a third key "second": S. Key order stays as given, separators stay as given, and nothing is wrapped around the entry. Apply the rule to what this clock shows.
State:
{"hour": 8, "minute": 7}
